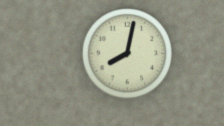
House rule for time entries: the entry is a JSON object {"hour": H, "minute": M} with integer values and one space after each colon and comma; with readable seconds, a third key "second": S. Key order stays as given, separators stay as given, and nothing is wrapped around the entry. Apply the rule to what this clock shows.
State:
{"hour": 8, "minute": 2}
